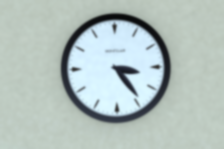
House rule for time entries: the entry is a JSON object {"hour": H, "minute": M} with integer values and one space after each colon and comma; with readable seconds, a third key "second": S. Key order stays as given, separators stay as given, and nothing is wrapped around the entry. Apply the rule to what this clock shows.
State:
{"hour": 3, "minute": 24}
